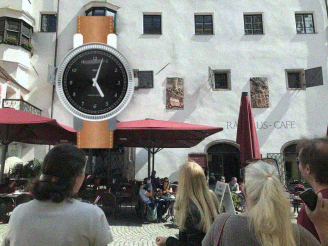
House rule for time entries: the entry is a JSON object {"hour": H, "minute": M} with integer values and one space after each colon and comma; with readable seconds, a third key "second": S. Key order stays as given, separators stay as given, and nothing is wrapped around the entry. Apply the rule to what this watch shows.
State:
{"hour": 5, "minute": 3}
